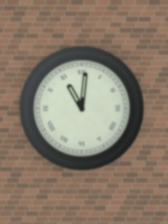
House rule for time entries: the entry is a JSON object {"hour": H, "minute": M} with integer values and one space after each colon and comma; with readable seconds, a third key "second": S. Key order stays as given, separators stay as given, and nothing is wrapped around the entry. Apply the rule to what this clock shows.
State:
{"hour": 11, "minute": 1}
